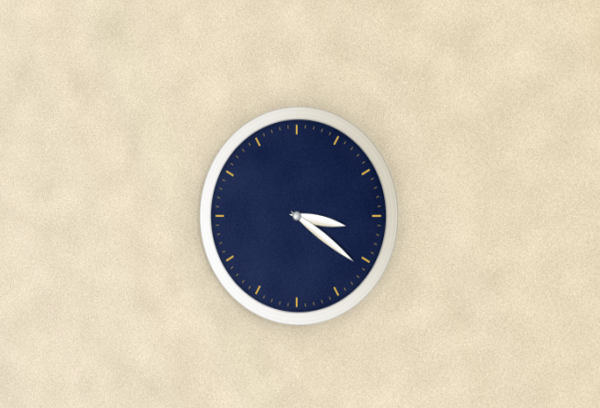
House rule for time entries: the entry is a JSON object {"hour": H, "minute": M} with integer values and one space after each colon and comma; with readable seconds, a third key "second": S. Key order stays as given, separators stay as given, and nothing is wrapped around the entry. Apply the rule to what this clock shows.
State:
{"hour": 3, "minute": 21}
